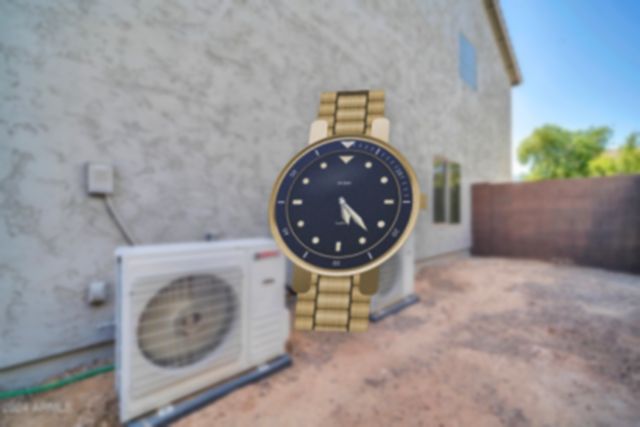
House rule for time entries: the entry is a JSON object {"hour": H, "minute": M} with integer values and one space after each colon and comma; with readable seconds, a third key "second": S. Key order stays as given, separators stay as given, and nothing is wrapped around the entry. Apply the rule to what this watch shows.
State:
{"hour": 5, "minute": 23}
